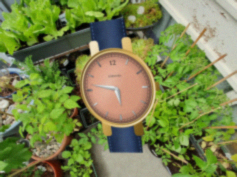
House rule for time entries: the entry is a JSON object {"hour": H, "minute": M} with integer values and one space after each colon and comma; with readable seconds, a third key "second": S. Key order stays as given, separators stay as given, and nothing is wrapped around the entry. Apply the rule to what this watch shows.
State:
{"hour": 5, "minute": 47}
